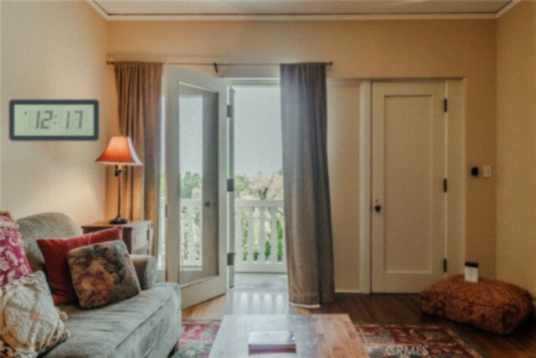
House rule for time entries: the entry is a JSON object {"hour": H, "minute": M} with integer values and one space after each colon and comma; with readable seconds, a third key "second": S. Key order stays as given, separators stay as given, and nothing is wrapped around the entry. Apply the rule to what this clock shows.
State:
{"hour": 12, "minute": 17}
